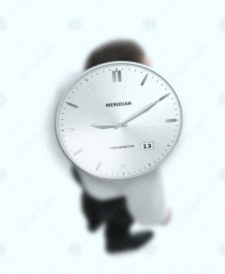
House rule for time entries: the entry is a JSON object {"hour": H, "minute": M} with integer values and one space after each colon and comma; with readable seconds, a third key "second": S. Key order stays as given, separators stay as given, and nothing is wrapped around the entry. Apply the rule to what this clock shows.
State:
{"hour": 9, "minute": 10}
